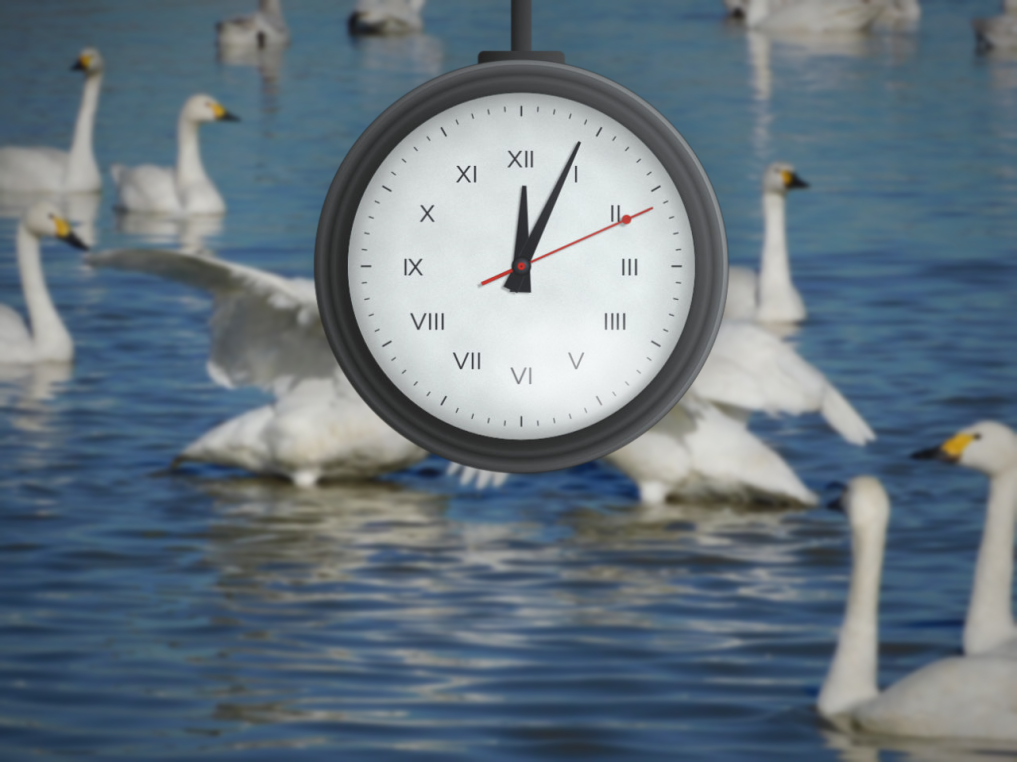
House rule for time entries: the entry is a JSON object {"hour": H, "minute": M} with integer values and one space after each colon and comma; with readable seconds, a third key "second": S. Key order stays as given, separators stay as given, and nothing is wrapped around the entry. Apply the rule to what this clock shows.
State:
{"hour": 12, "minute": 4, "second": 11}
